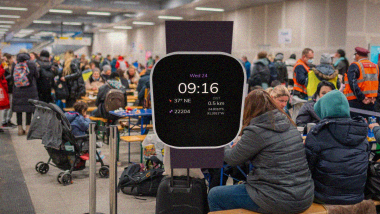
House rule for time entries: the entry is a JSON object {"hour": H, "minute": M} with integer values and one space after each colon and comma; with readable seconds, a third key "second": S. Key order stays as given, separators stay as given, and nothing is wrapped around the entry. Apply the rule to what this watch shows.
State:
{"hour": 9, "minute": 16}
